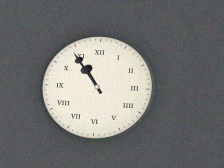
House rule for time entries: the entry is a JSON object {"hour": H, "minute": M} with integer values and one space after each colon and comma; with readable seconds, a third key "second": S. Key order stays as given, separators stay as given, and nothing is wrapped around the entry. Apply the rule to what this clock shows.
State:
{"hour": 10, "minute": 54}
